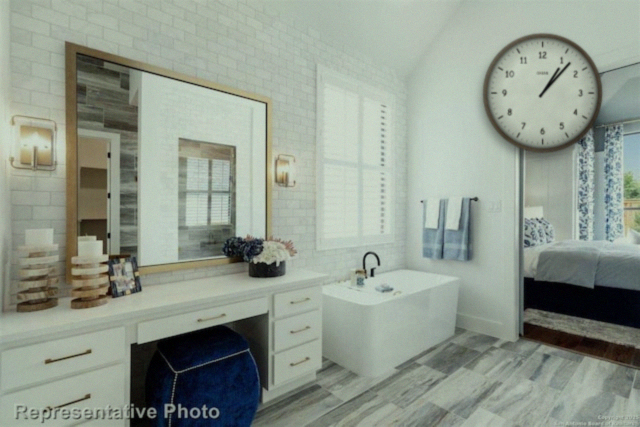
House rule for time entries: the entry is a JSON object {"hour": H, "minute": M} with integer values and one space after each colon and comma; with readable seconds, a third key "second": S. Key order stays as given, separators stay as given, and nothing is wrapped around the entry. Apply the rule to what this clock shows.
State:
{"hour": 1, "minute": 7}
